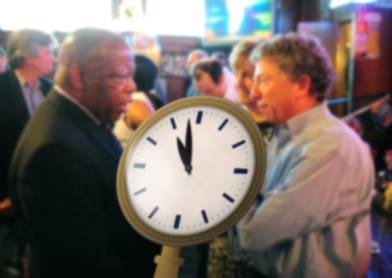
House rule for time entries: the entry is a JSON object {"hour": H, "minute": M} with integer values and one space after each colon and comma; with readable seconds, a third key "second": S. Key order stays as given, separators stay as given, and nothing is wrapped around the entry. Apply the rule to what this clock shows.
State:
{"hour": 10, "minute": 58}
